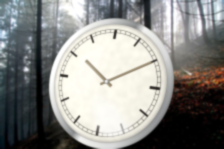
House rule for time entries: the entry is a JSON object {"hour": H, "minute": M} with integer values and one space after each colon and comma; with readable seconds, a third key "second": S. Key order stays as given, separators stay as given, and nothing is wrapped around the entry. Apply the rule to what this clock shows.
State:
{"hour": 10, "minute": 10}
